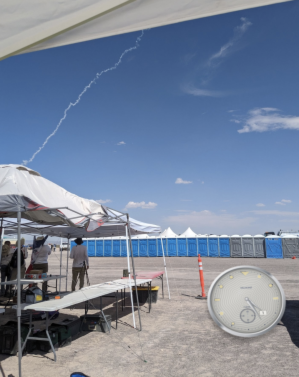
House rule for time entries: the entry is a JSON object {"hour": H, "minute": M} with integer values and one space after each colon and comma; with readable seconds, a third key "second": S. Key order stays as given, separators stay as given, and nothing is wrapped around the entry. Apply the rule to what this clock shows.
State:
{"hour": 4, "minute": 25}
